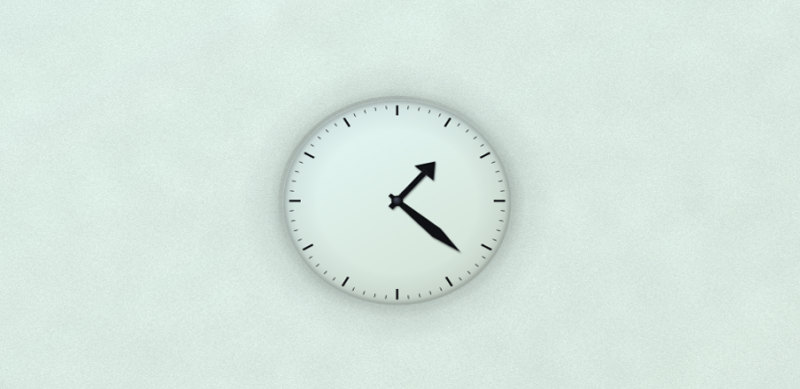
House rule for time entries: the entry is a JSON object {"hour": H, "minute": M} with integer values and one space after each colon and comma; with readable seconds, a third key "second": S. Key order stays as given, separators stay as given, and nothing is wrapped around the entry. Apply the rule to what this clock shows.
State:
{"hour": 1, "minute": 22}
